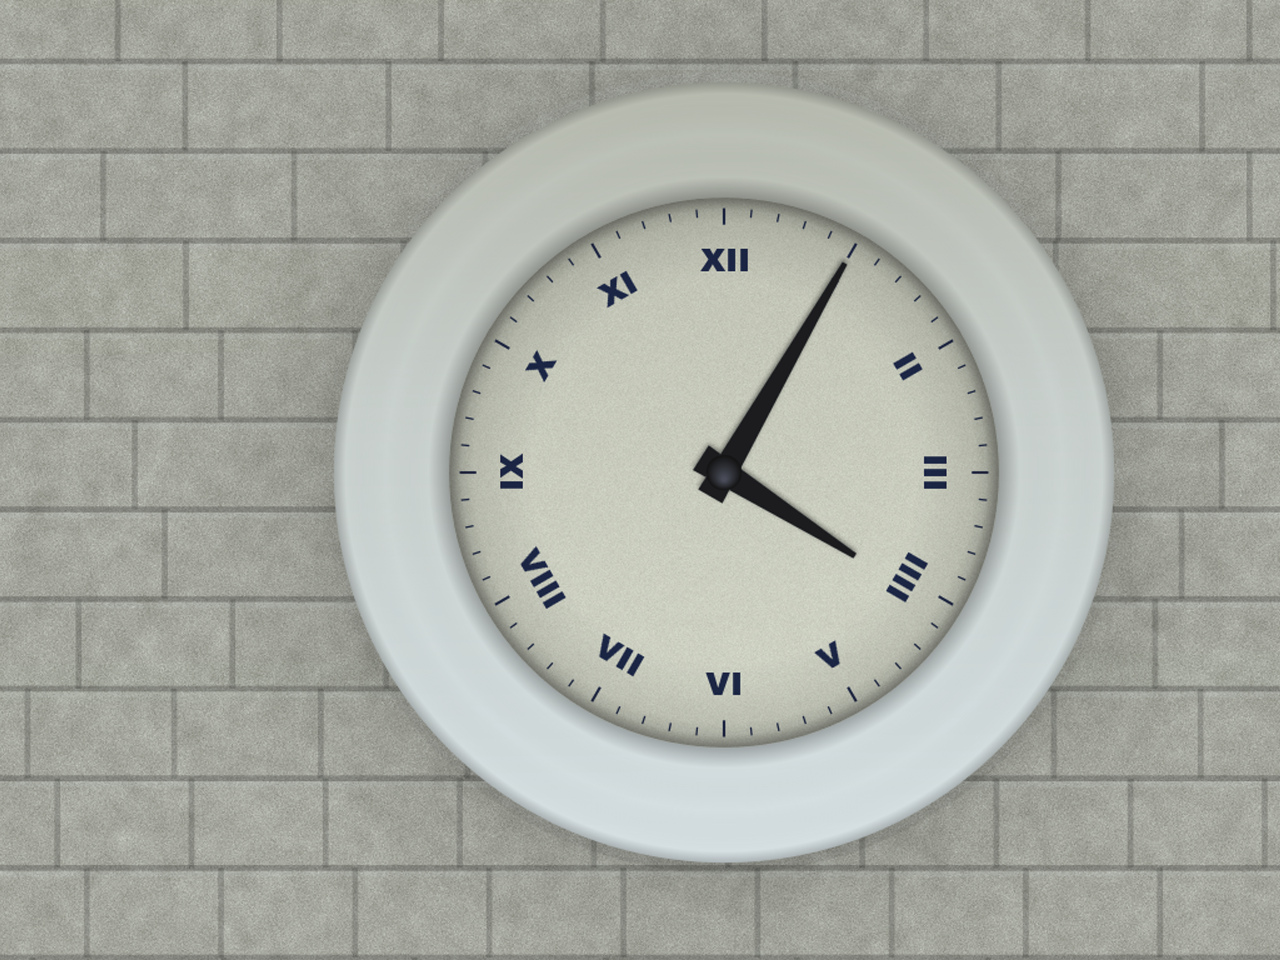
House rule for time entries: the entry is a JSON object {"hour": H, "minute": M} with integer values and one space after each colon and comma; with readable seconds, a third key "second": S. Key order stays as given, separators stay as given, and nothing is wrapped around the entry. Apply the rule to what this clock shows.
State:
{"hour": 4, "minute": 5}
